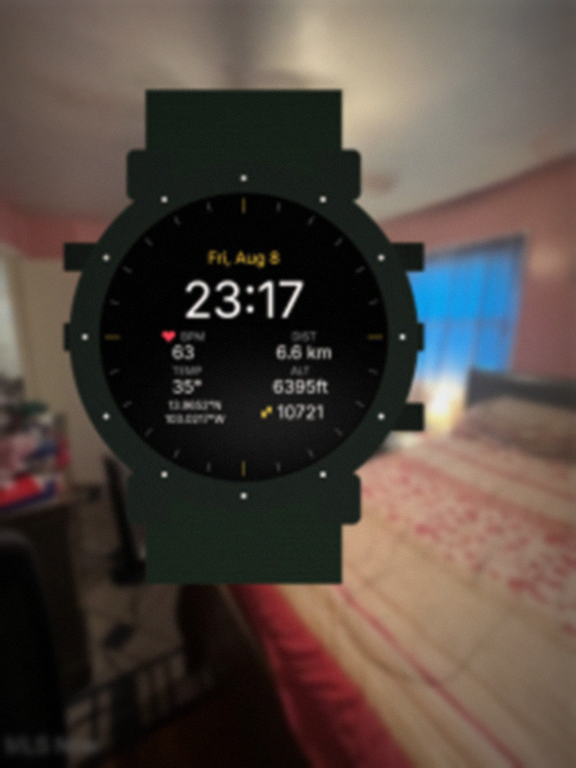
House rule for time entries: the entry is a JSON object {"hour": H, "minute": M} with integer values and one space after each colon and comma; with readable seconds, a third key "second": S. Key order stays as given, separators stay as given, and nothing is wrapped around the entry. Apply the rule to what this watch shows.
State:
{"hour": 23, "minute": 17}
